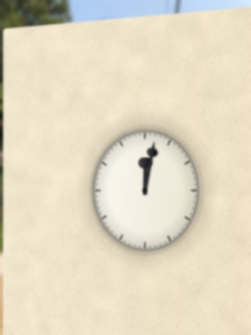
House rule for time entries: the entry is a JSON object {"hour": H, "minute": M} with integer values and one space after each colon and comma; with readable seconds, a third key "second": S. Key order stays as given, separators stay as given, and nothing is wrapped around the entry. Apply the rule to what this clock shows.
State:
{"hour": 12, "minute": 2}
